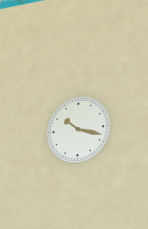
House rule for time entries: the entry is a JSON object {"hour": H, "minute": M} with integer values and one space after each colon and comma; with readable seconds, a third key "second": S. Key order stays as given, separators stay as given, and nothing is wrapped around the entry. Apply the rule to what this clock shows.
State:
{"hour": 10, "minute": 18}
